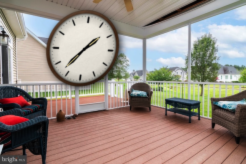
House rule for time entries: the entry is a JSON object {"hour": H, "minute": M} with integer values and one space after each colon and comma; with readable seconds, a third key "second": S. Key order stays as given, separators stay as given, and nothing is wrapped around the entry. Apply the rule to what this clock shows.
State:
{"hour": 1, "minute": 37}
